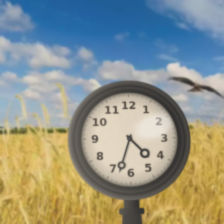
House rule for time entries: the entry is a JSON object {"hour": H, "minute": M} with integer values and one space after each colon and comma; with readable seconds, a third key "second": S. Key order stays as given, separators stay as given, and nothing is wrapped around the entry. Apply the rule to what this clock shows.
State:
{"hour": 4, "minute": 33}
